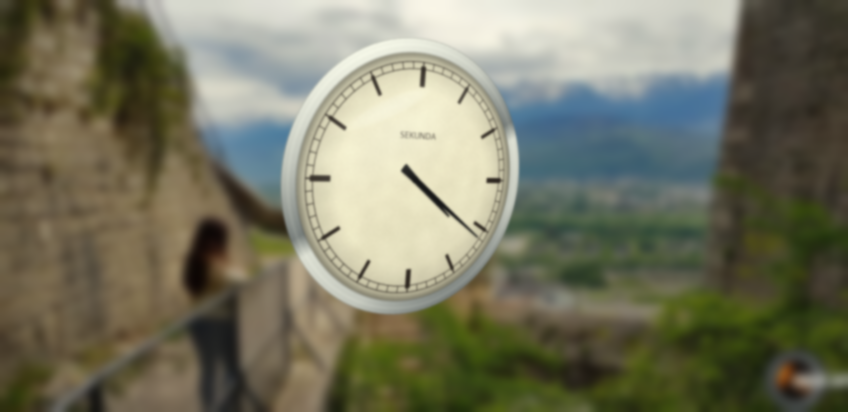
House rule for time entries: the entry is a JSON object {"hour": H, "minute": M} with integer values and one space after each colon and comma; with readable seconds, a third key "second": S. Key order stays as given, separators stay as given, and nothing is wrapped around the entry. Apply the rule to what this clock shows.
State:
{"hour": 4, "minute": 21}
